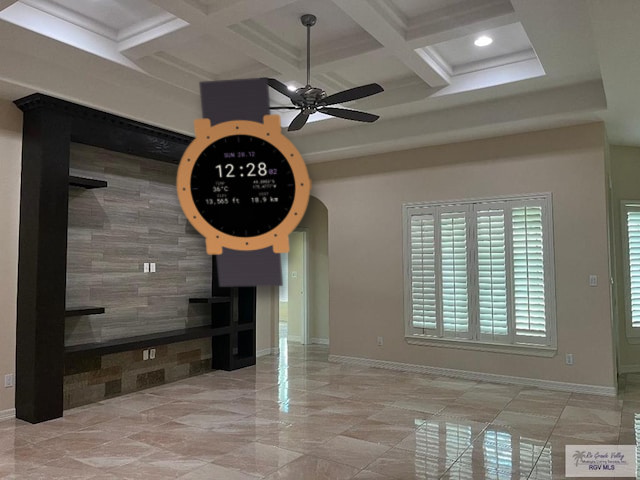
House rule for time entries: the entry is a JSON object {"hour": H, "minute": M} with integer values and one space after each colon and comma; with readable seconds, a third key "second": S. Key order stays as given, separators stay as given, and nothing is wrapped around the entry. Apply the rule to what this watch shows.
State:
{"hour": 12, "minute": 28}
